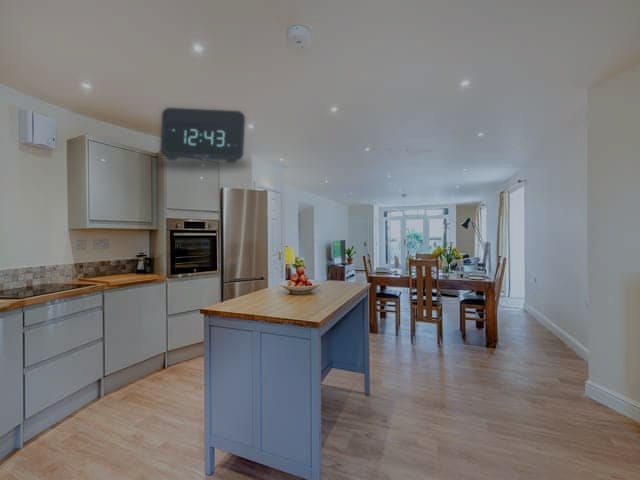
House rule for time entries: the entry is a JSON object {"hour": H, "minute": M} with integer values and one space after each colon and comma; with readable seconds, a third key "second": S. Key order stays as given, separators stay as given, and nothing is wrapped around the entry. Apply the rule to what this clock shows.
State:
{"hour": 12, "minute": 43}
